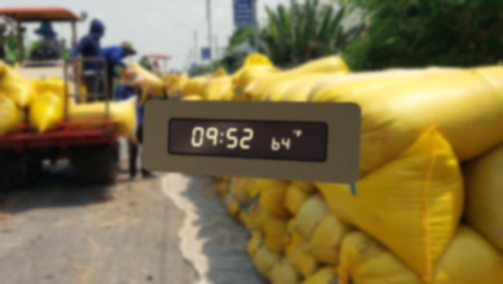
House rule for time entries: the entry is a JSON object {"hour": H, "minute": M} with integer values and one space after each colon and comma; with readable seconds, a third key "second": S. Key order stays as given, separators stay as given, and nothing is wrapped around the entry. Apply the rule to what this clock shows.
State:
{"hour": 9, "minute": 52}
